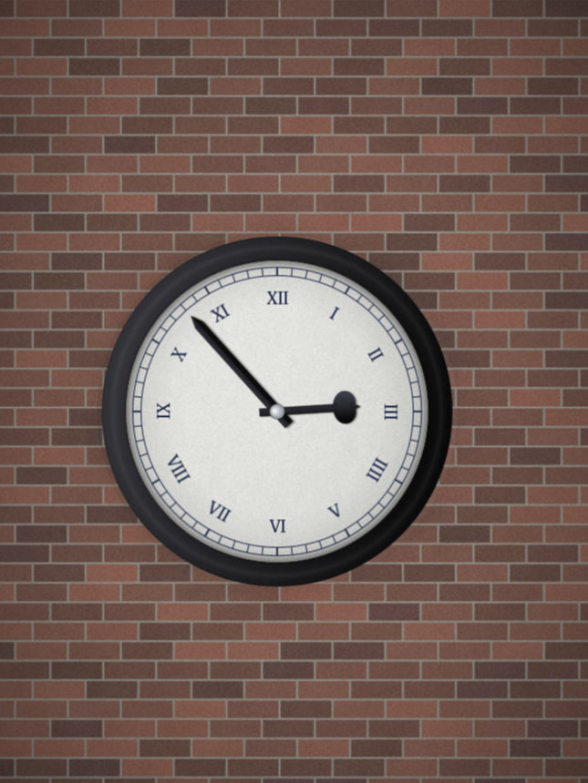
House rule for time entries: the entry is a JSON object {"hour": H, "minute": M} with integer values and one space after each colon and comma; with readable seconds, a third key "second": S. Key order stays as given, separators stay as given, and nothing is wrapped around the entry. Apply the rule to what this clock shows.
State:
{"hour": 2, "minute": 53}
